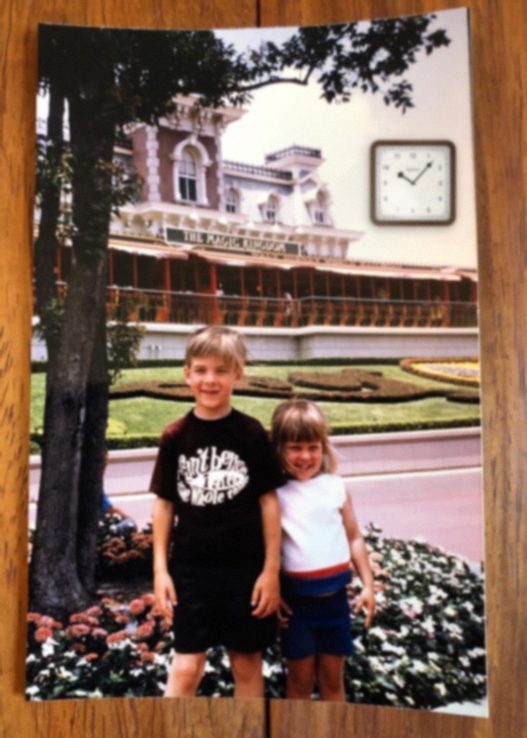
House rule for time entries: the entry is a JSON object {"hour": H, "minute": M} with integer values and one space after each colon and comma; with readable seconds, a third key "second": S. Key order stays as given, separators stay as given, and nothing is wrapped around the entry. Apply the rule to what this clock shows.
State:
{"hour": 10, "minute": 7}
